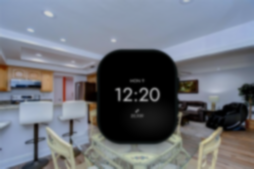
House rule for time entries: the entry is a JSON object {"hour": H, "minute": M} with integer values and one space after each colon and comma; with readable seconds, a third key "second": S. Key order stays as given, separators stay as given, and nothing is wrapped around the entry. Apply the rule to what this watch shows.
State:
{"hour": 12, "minute": 20}
